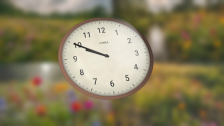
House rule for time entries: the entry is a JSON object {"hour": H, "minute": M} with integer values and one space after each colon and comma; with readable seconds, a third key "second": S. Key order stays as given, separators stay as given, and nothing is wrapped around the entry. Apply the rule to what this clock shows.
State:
{"hour": 9, "minute": 50}
